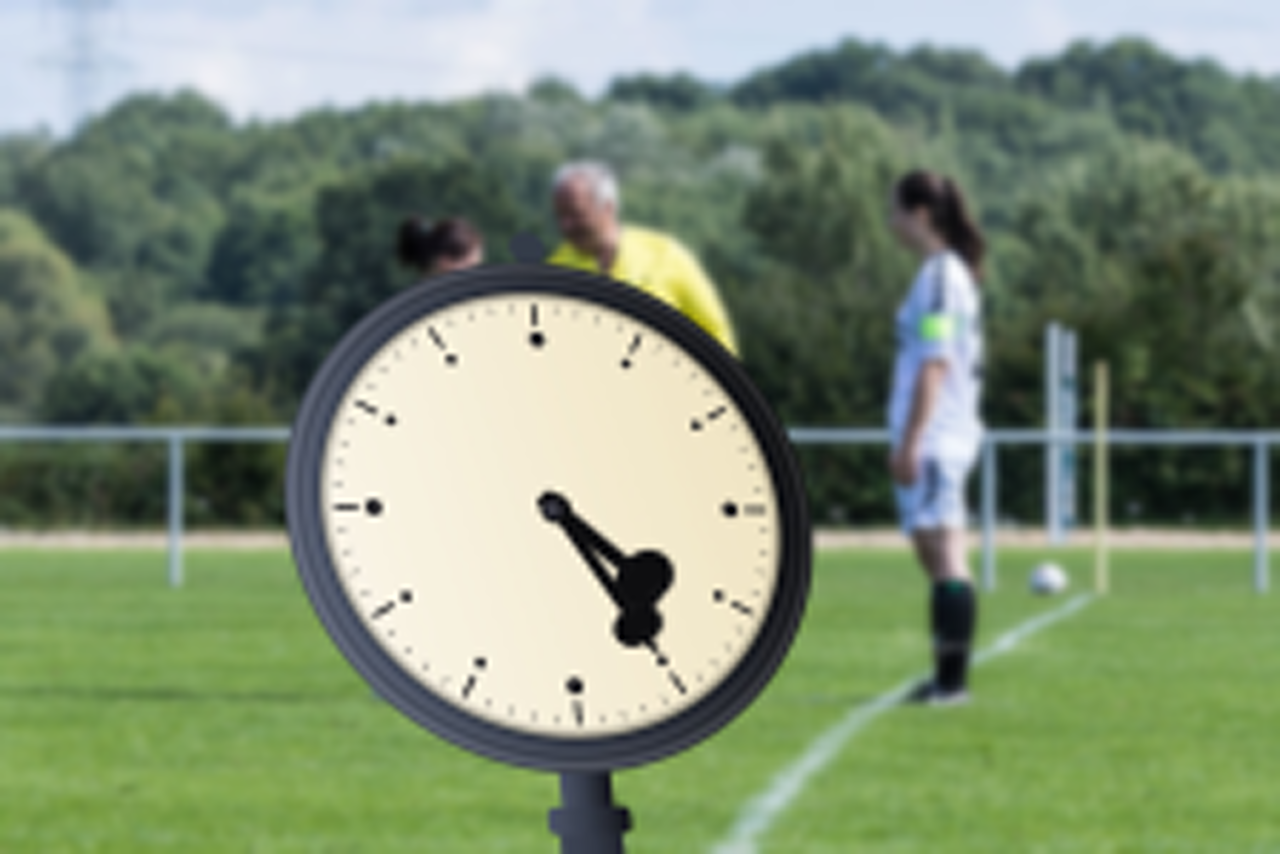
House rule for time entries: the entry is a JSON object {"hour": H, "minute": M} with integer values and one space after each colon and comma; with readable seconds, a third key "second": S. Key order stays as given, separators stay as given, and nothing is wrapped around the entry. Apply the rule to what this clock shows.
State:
{"hour": 4, "minute": 25}
